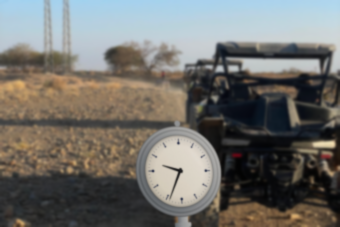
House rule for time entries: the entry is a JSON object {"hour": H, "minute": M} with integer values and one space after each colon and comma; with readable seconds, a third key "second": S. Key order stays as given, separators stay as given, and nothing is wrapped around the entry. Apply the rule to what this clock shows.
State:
{"hour": 9, "minute": 34}
